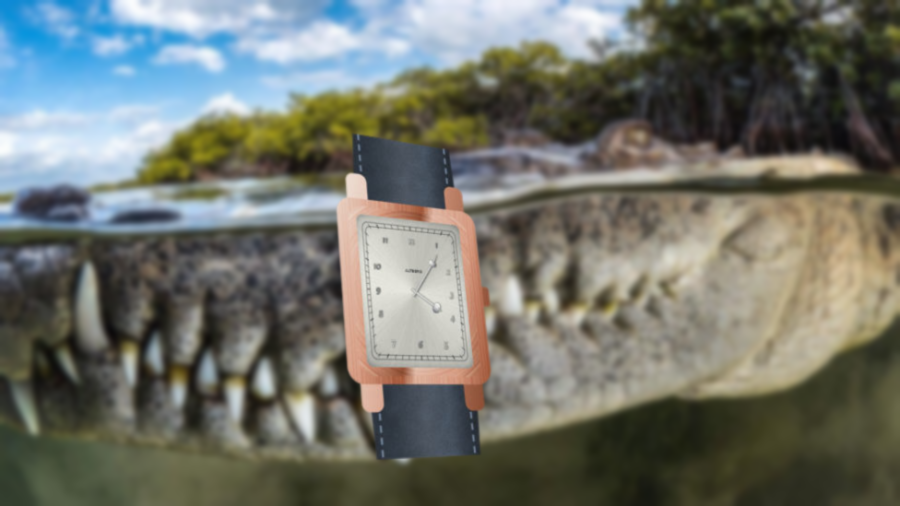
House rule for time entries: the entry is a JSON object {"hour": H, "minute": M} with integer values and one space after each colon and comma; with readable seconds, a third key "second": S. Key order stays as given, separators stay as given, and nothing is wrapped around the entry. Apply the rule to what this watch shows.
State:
{"hour": 4, "minute": 6}
